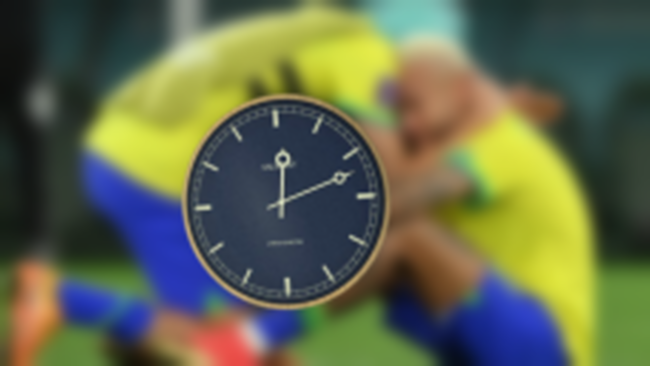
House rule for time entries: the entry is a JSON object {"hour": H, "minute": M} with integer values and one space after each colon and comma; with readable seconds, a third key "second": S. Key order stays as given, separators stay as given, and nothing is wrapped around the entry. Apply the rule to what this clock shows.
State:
{"hour": 12, "minute": 12}
